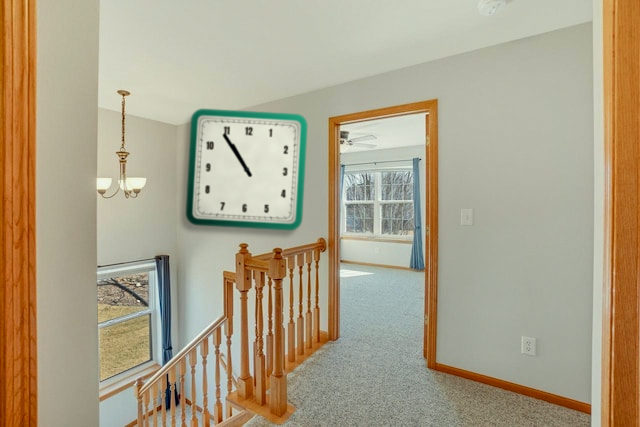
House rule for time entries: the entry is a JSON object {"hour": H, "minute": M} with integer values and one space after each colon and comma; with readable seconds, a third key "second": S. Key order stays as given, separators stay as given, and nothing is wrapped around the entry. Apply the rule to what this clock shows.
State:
{"hour": 10, "minute": 54}
